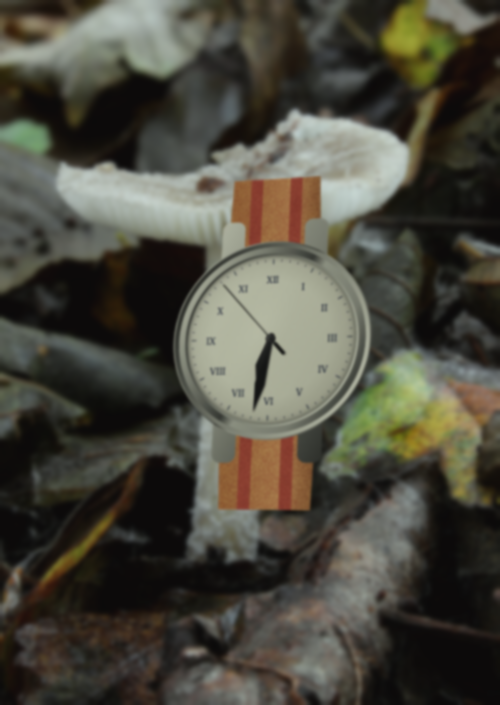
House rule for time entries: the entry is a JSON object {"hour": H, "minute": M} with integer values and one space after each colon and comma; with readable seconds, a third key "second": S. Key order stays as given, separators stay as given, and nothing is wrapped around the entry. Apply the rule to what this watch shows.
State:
{"hour": 6, "minute": 31, "second": 53}
